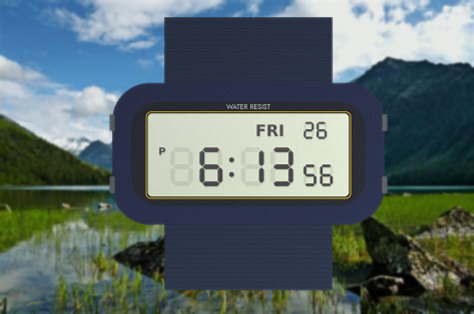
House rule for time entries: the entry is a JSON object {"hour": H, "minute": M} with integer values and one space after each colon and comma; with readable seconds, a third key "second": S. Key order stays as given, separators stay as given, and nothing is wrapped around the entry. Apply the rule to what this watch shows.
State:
{"hour": 6, "minute": 13, "second": 56}
